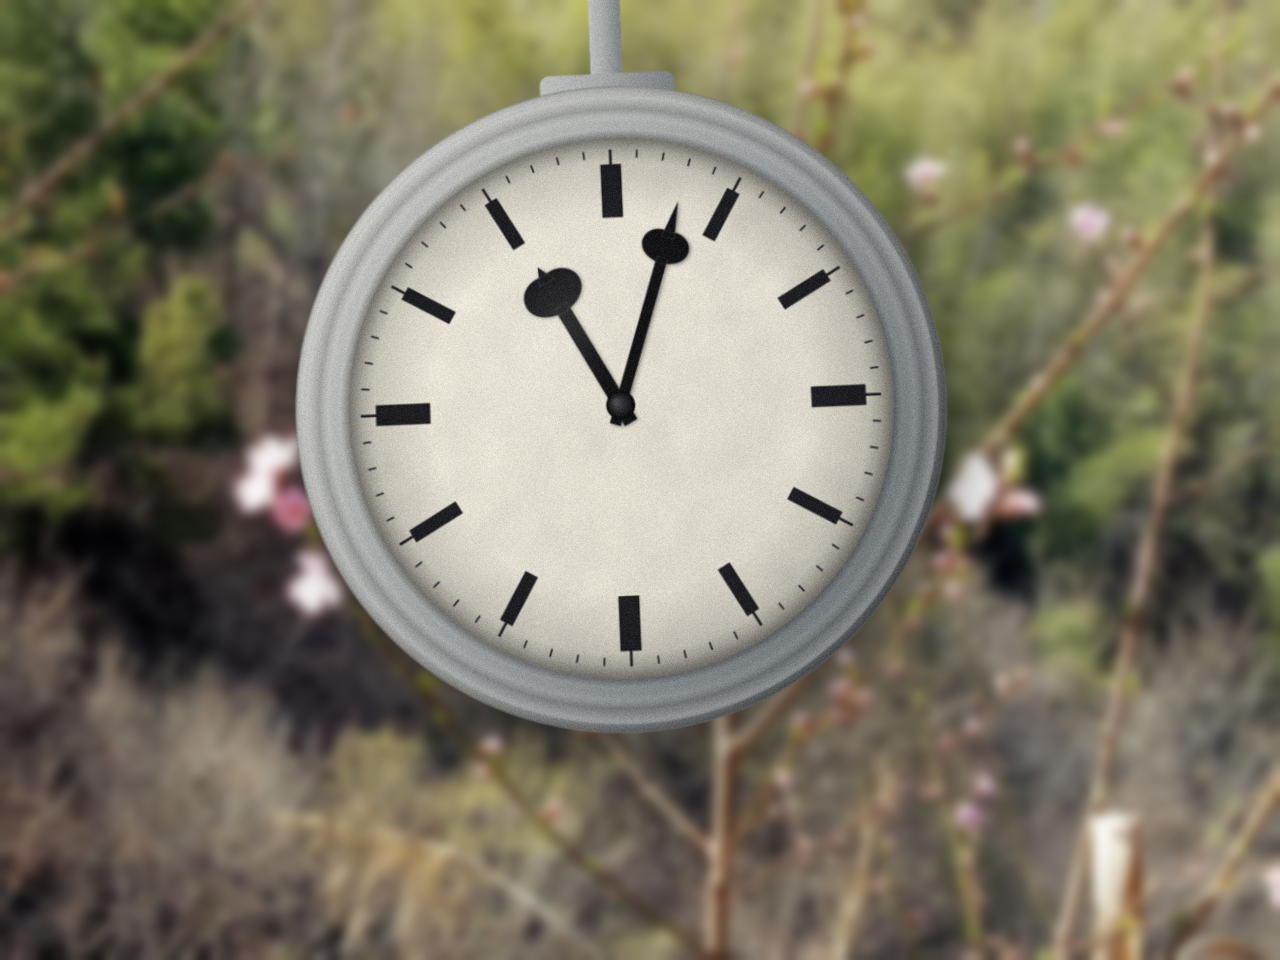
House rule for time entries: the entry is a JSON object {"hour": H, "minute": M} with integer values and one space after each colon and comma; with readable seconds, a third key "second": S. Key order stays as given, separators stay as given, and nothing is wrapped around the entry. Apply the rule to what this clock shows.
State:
{"hour": 11, "minute": 3}
